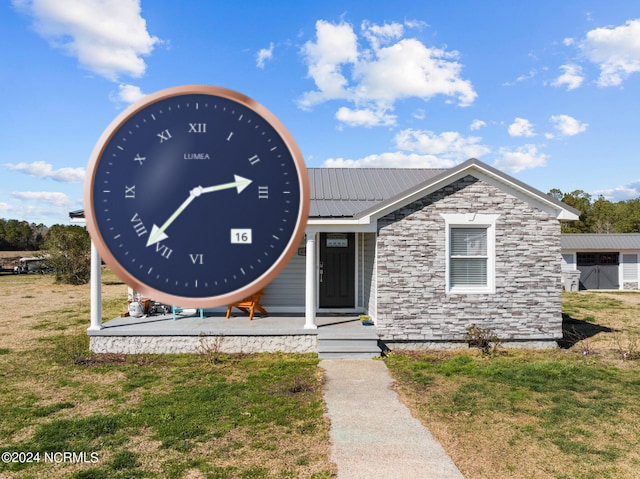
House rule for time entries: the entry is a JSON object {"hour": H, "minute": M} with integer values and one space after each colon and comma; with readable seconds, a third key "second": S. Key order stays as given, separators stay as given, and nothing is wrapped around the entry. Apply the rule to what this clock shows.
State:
{"hour": 2, "minute": 37}
